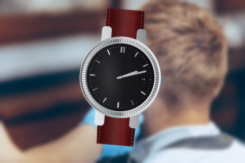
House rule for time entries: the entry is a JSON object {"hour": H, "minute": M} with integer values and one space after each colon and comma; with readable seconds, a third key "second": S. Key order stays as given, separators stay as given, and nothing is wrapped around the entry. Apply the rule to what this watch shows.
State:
{"hour": 2, "minute": 12}
